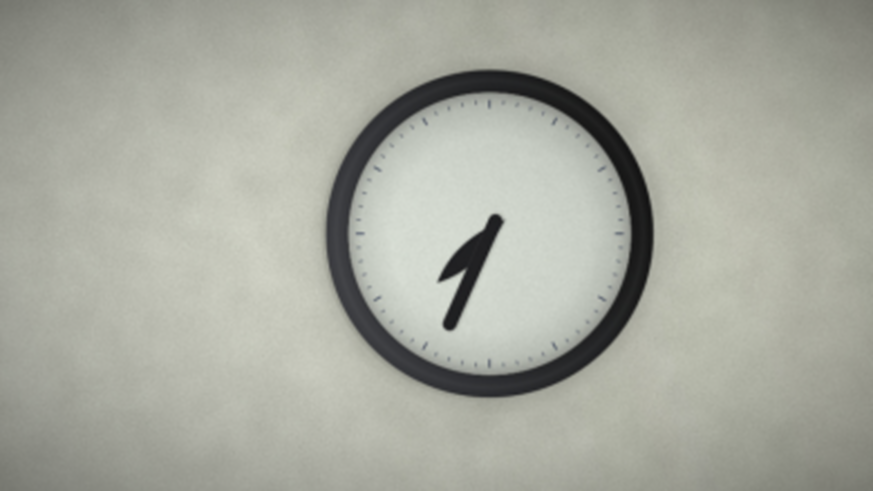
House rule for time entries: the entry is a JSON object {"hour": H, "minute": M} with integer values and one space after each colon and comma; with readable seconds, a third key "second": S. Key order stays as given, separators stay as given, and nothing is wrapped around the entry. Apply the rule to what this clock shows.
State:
{"hour": 7, "minute": 34}
